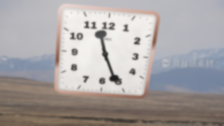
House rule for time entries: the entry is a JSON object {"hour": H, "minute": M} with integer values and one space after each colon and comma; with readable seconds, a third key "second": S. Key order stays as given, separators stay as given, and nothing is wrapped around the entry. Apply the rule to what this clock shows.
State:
{"hour": 11, "minute": 26}
